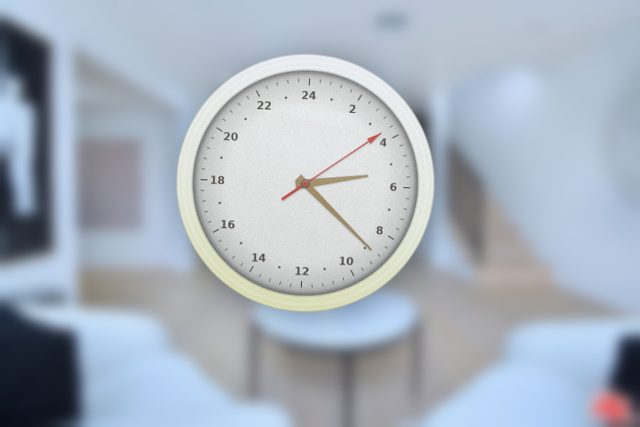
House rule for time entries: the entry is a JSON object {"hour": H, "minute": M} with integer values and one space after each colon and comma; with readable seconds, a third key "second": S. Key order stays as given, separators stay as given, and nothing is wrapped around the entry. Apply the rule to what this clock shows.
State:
{"hour": 5, "minute": 22, "second": 9}
